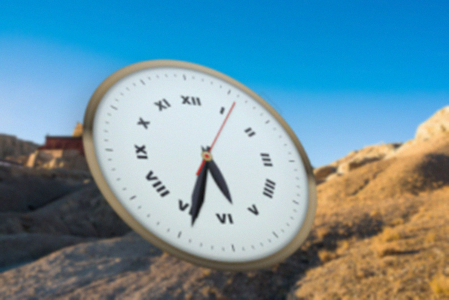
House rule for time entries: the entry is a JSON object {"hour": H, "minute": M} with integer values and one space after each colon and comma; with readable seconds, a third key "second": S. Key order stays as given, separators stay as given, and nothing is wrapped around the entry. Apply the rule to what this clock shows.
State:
{"hour": 5, "minute": 34, "second": 6}
